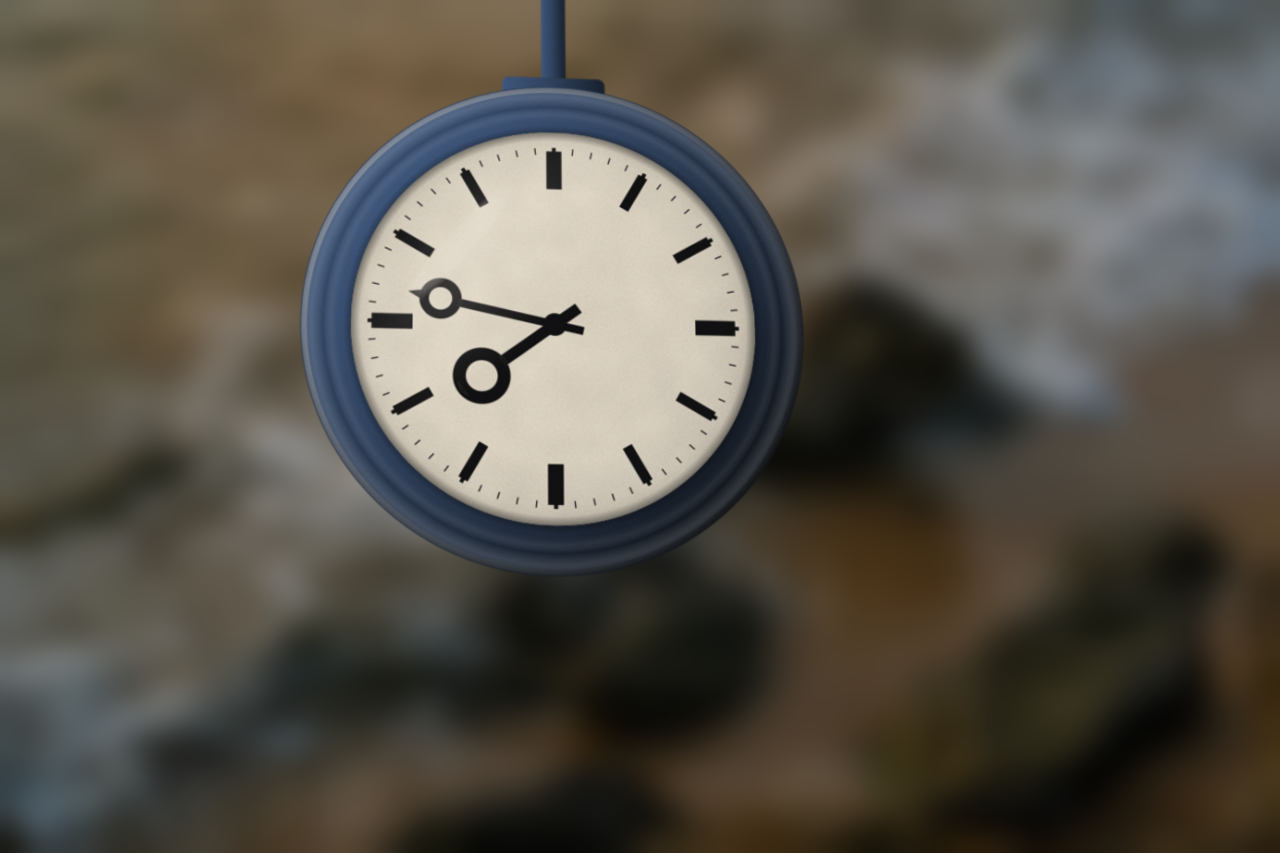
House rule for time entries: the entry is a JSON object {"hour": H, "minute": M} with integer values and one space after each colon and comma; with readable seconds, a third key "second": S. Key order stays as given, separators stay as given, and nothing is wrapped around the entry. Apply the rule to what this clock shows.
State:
{"hour": 7, "minute": 47}
